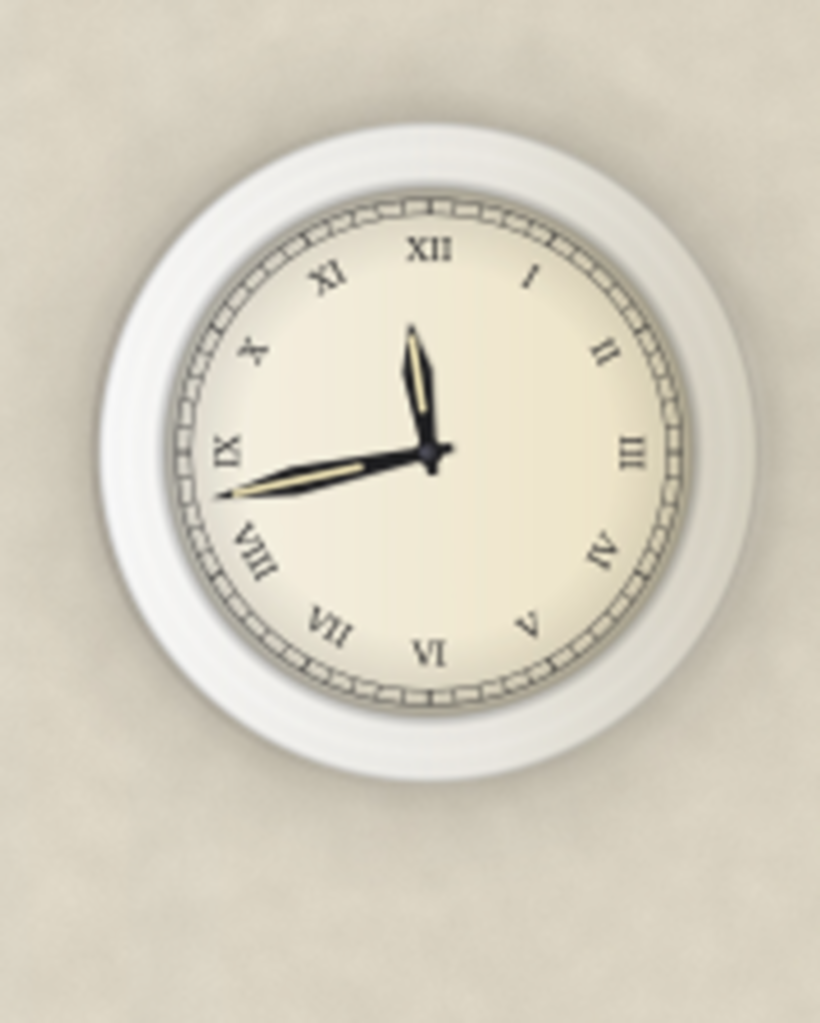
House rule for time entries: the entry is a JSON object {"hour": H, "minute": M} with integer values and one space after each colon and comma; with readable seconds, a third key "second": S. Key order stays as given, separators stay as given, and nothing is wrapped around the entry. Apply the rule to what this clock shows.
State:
{"hour": 11, "minute": 43}
